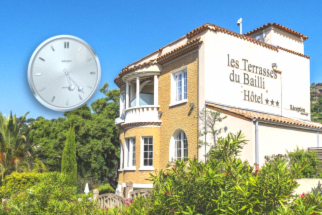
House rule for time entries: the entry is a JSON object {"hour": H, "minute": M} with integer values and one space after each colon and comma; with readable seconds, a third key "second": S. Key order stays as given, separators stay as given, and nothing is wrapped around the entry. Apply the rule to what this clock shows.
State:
{"hour": 5, "minute": 23}
